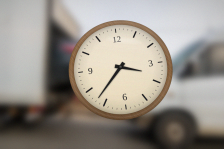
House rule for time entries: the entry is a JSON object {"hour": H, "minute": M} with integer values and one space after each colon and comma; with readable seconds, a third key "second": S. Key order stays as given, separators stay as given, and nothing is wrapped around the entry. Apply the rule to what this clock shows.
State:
{"hour": 3, "minute": 37}
